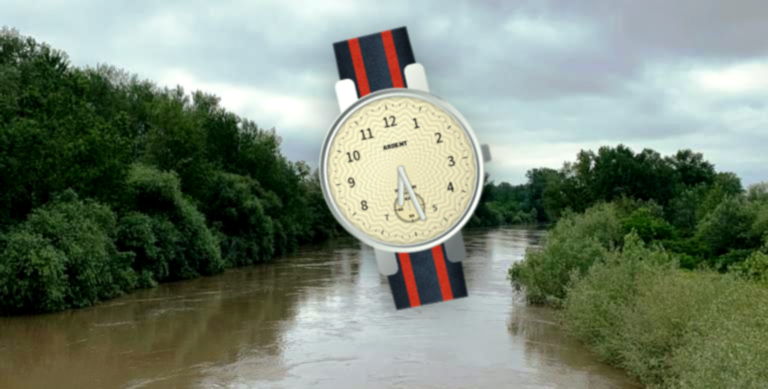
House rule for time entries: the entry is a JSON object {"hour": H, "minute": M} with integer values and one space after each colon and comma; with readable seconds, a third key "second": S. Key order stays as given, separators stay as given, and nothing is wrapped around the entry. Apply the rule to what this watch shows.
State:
{"hour": 6, "minute": 28}
